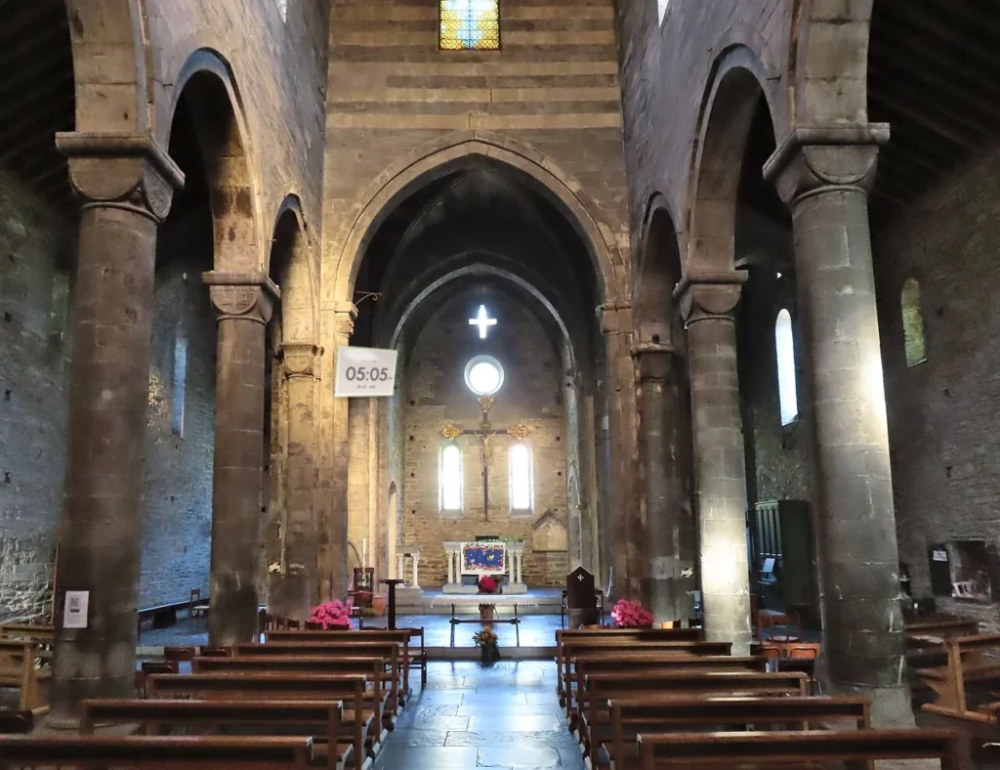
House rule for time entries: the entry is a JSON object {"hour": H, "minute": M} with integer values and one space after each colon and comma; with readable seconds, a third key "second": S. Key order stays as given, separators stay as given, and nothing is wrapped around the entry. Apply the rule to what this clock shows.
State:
{"hour": 5, "minute": 5}
